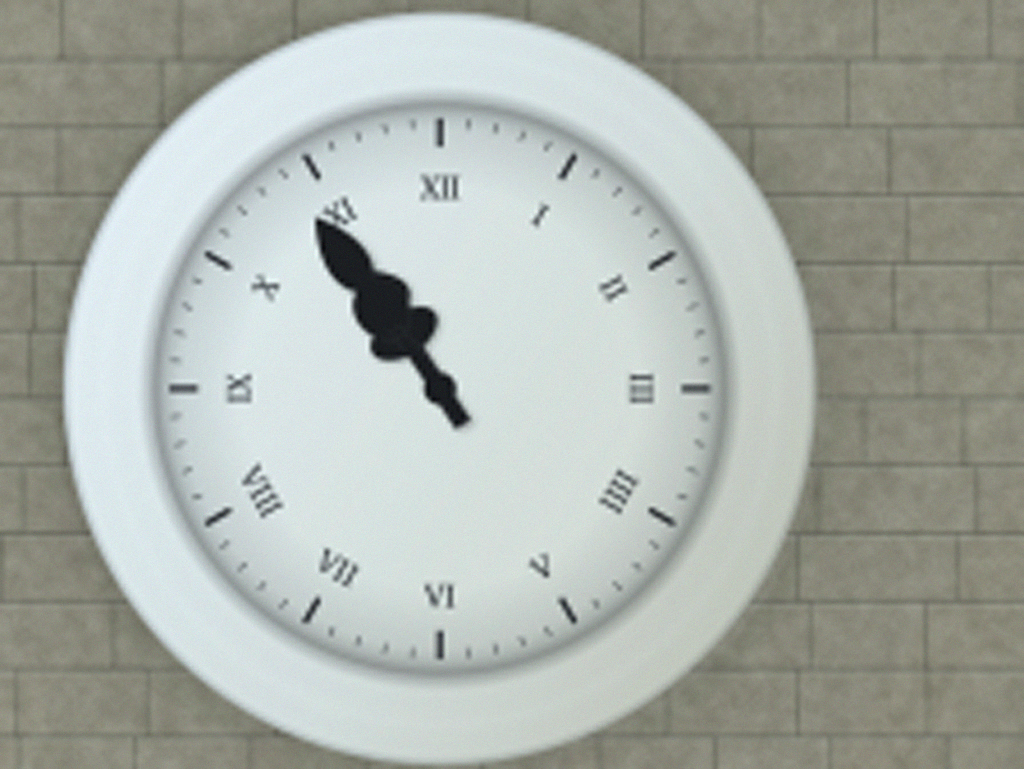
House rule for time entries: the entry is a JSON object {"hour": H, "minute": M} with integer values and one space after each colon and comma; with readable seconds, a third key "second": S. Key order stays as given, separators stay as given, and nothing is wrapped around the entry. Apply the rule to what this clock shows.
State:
{"hour": 10, "minute": 54}
